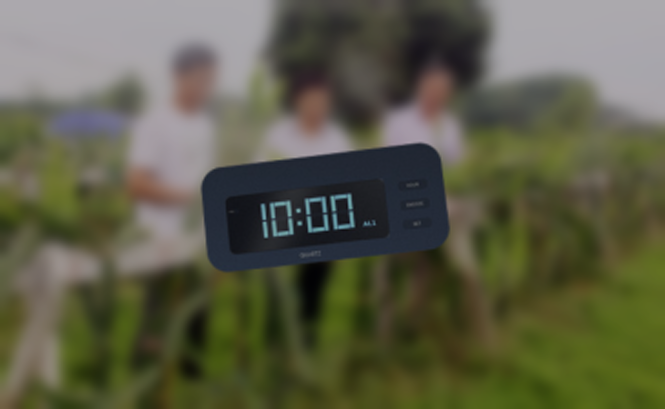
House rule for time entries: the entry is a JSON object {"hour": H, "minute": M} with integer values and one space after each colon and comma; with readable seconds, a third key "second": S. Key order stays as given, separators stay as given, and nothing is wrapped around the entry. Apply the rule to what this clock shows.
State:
{"hour": 10, "minute": 0}
